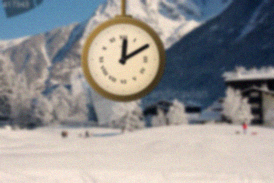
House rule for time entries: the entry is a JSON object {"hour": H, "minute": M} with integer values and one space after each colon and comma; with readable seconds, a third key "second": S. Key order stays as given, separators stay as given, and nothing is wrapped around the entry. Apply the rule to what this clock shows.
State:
{"hour": 12, "minute": 10}
